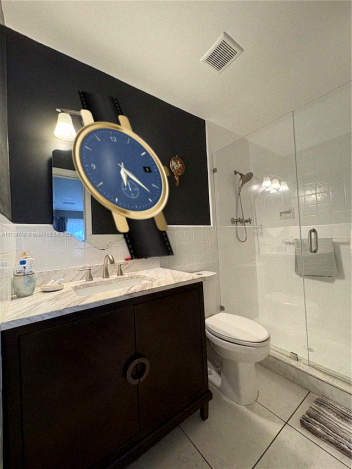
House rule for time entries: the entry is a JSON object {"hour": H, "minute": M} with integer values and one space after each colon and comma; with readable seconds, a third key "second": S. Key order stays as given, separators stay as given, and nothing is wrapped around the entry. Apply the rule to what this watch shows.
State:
{"hour": 6, "minute": 23}
